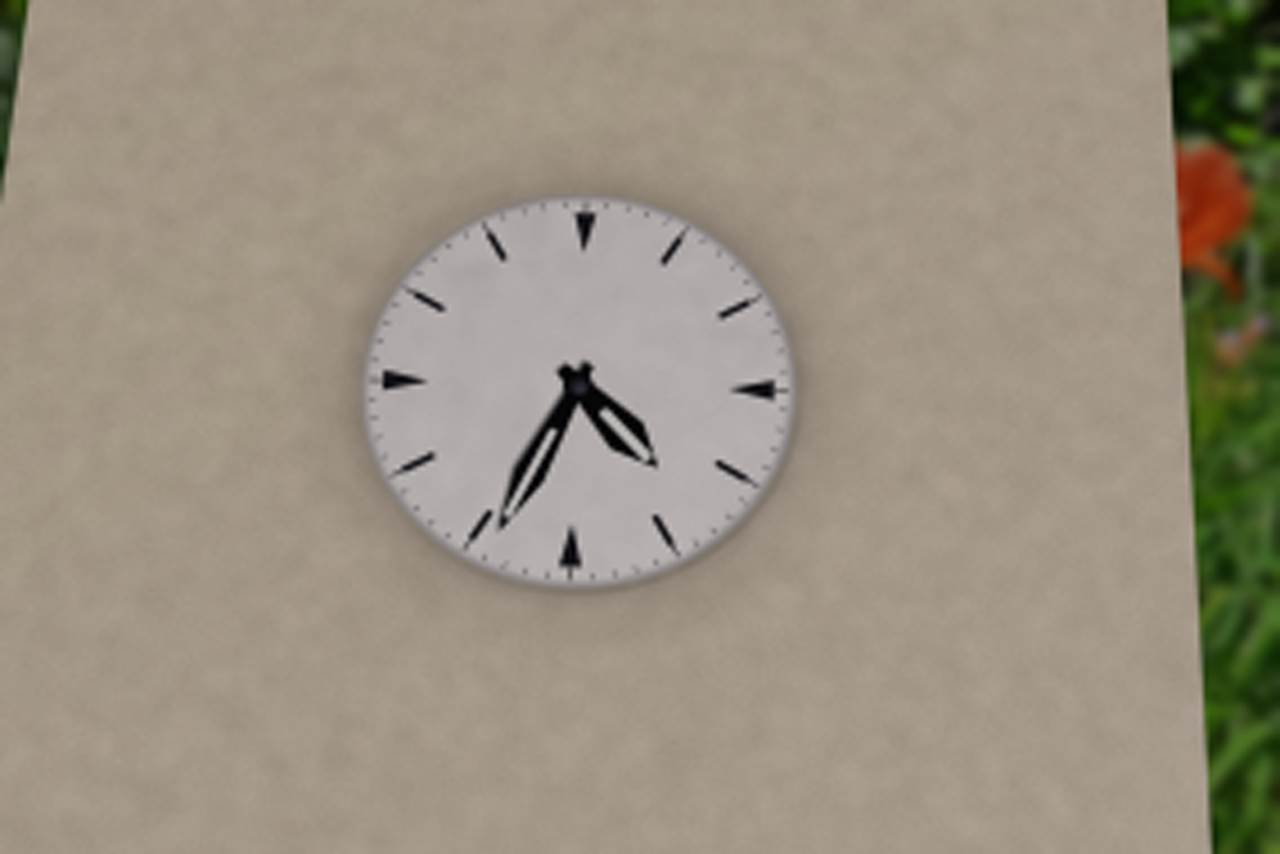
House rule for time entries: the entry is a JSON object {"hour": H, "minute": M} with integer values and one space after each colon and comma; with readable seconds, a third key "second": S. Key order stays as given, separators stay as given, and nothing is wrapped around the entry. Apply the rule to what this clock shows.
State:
{"hour": 4, "minute": 34}
